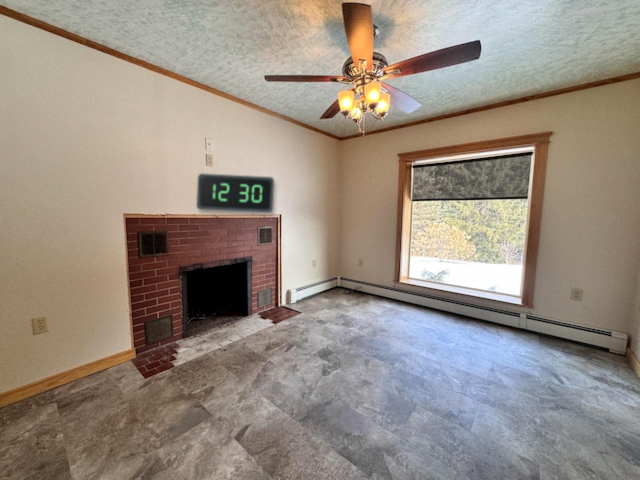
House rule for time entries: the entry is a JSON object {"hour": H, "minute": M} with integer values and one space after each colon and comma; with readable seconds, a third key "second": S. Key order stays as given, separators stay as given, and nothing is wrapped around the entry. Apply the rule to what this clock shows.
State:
{"hour": 12, "minute": 30}
